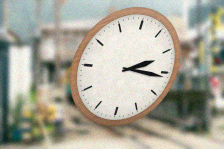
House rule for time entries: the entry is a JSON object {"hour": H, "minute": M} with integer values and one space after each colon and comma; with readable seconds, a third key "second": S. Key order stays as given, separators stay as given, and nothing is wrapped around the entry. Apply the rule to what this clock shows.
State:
{"hour": 2, "minute": 16}
